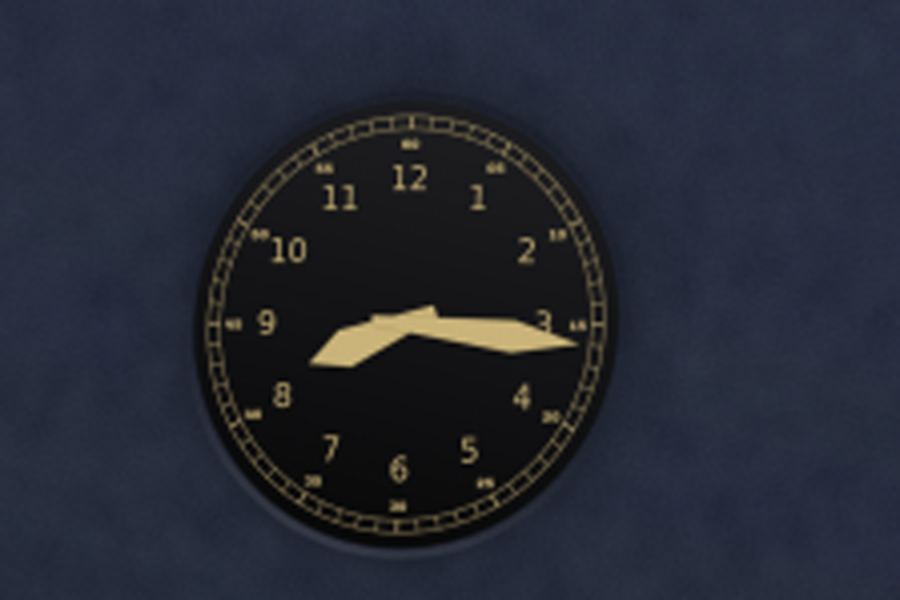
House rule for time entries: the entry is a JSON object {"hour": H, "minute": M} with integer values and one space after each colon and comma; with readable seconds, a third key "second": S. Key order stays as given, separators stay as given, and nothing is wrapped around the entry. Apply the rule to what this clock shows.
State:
{"hour": 8, "minute": 16}
